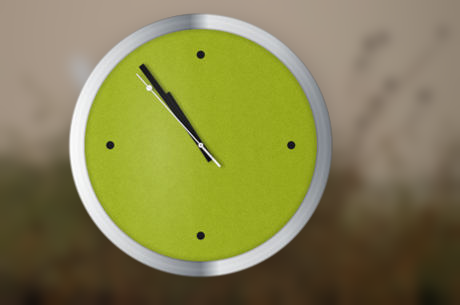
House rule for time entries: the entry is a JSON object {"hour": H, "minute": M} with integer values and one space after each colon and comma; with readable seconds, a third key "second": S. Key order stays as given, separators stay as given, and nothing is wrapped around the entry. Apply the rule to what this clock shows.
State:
{"hour": 10, "minute": 53, "second": 53}
